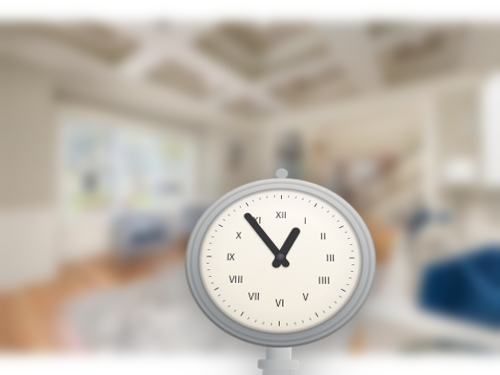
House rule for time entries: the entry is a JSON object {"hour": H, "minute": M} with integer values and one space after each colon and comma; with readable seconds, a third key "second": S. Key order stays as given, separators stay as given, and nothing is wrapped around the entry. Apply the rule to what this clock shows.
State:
{"hour": 12, "minute": 54}
